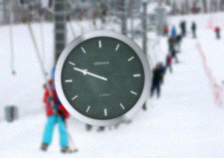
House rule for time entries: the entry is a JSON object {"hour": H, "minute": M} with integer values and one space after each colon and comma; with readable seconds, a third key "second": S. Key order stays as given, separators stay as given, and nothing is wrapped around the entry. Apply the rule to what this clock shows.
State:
{"hour": 9, "minute": 49}
